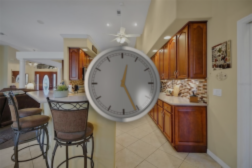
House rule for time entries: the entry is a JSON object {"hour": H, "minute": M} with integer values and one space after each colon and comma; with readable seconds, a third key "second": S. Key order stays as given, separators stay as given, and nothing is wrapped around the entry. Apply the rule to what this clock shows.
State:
{"hour": 12, "minute": 26}
